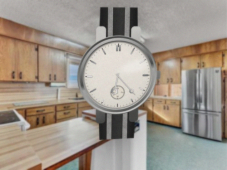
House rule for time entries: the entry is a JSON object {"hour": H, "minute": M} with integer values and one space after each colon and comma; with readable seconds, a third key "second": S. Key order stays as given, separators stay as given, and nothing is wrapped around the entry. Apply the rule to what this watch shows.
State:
{"hour": 6, "minute": 23}
